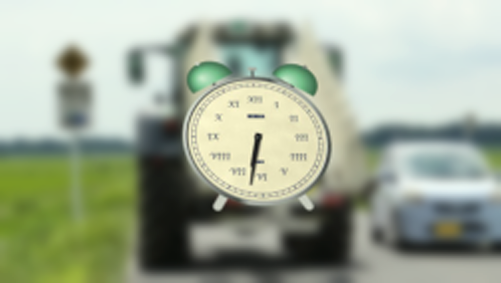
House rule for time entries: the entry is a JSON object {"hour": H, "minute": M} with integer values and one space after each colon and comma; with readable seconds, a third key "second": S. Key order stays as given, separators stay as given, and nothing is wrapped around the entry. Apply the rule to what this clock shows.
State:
{"hour": 6, "minute": 32}
